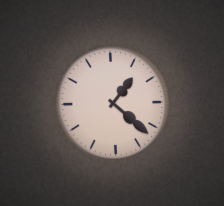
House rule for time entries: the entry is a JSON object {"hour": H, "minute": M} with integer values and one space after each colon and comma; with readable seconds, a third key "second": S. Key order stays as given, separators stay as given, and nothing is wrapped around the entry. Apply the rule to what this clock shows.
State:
{"hour": 1, "minute": 22}
